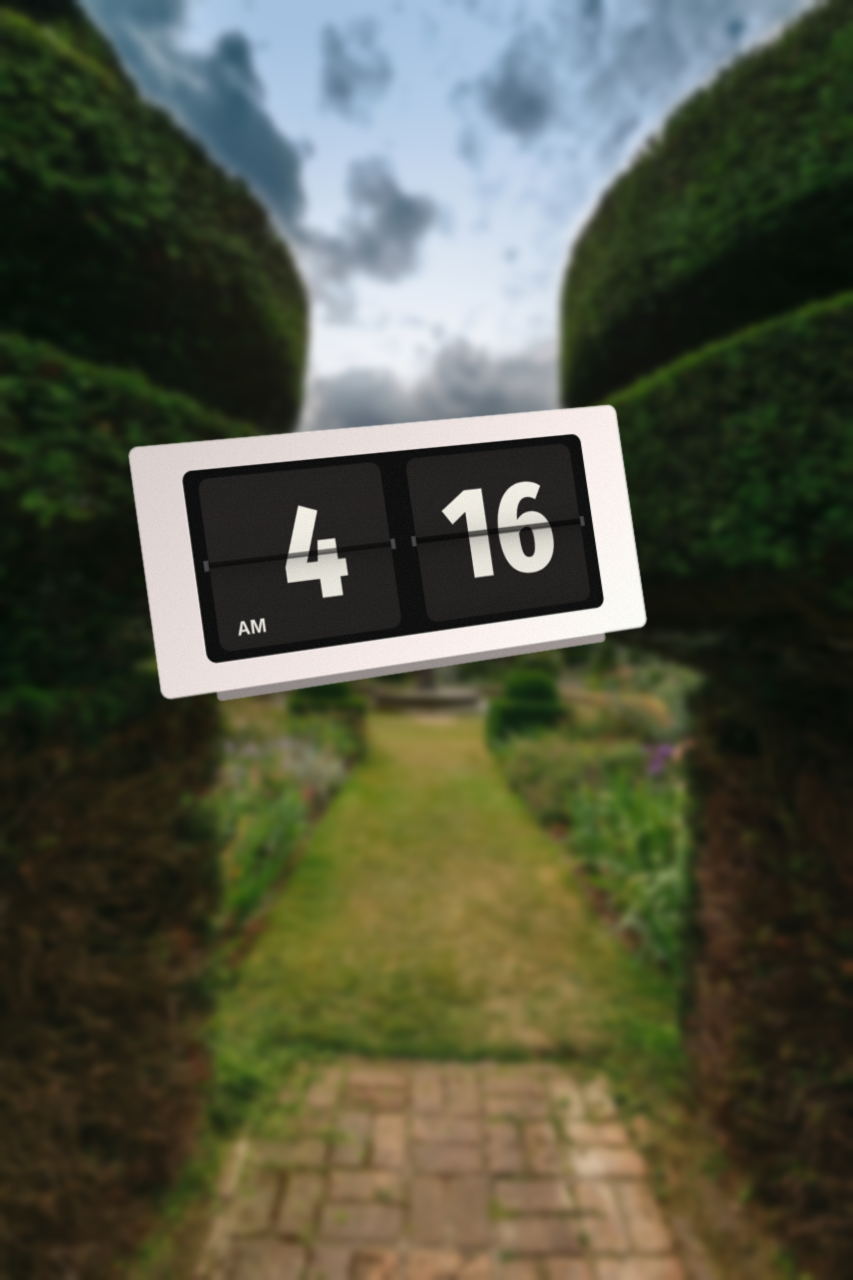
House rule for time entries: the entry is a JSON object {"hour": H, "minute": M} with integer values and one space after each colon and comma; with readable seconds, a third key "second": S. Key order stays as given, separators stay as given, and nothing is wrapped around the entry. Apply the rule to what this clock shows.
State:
{"hour": 4, "minute": 16}
